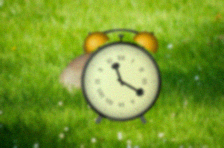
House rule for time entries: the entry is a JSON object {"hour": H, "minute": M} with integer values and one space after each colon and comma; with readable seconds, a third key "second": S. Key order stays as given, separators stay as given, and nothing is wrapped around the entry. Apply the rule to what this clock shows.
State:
{"hour": 11, "minute": 20}
